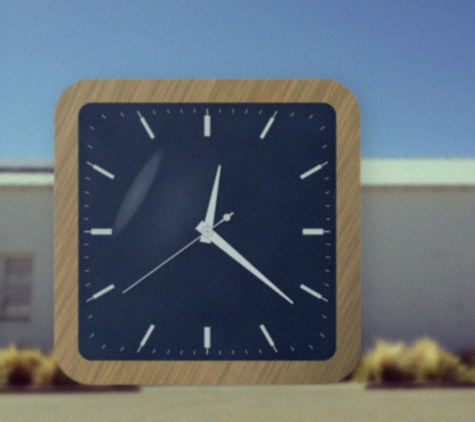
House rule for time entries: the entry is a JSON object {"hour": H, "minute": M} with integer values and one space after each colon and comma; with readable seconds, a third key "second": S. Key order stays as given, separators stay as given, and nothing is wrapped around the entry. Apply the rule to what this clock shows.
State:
{"hour": 12, "minute": 21, "second": 39}
